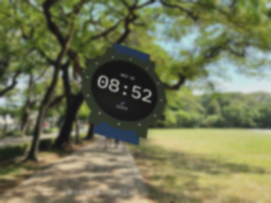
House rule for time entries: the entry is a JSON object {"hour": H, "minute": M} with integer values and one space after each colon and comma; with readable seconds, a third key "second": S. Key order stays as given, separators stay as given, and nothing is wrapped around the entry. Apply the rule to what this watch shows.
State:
{"hour": 8, "minute": 52}
